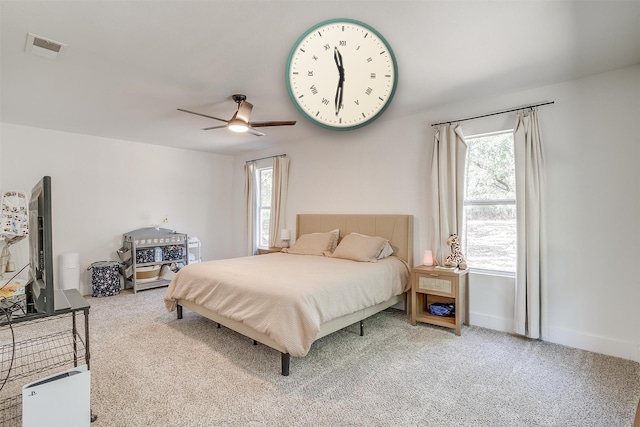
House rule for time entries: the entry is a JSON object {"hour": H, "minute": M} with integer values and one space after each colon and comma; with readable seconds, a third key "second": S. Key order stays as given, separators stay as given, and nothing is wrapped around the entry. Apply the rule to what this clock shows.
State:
{"hour": 11, "minute": 31}
